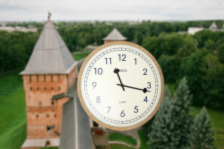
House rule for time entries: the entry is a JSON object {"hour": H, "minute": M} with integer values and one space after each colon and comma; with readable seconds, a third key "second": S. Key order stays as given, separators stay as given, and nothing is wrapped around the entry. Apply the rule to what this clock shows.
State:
{"hour": 11, "minute": 17}
